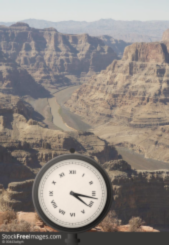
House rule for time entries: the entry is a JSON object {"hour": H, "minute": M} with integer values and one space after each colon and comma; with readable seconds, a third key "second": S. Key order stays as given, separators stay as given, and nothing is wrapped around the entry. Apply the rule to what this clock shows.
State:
{"hour": 4, "minute": 17}
